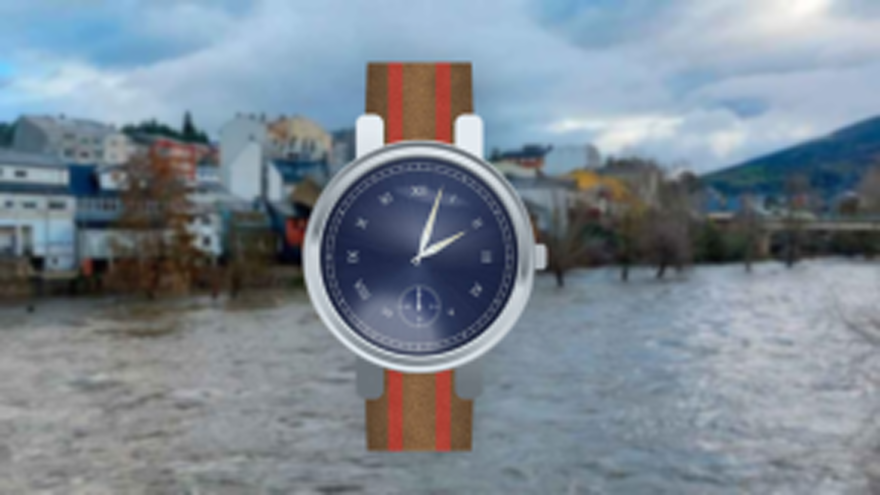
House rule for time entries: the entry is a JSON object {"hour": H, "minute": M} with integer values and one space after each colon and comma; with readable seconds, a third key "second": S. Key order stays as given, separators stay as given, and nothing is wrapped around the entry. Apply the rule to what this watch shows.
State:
{"hour": 2, "minute": 3}
